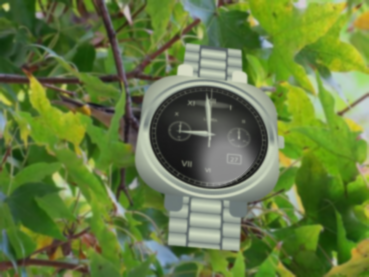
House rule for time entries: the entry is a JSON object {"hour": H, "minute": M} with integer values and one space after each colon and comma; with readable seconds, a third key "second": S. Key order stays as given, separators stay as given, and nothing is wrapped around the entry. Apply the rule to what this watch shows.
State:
{"hour": 8, "minute": 59}
